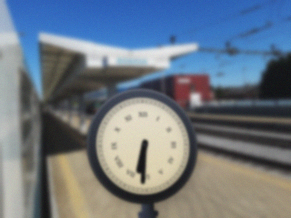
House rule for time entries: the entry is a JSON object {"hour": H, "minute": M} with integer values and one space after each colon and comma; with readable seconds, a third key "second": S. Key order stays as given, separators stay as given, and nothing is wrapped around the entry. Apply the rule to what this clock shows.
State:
{"hour": 6, "minute": 31}
